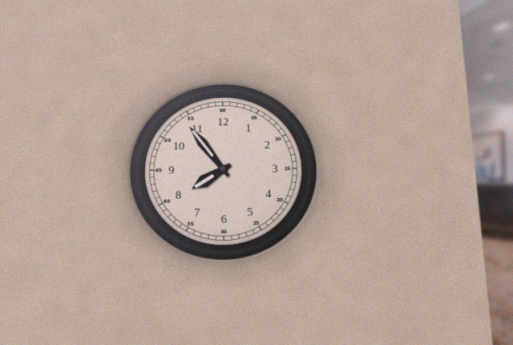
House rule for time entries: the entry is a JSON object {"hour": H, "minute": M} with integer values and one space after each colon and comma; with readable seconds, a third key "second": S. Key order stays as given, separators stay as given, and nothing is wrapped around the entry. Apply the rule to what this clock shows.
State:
{"hour": 7, "minute": 54}
